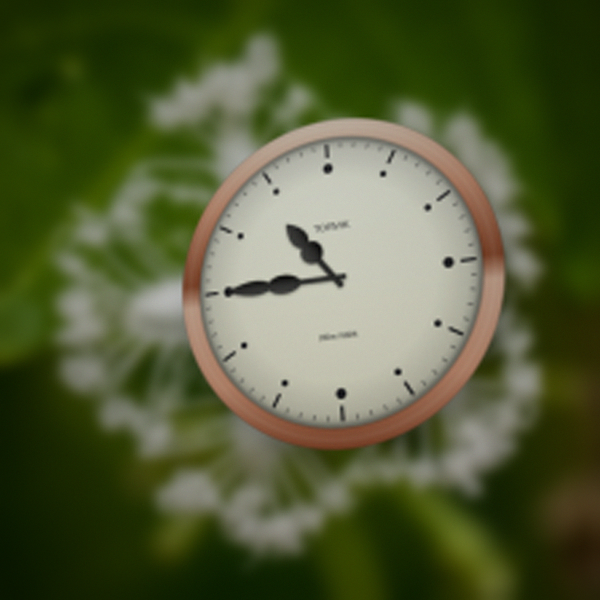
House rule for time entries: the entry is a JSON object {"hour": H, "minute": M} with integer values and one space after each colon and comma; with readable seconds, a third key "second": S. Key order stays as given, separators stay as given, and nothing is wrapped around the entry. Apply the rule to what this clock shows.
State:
{"hour": 10, "minute": 45}
